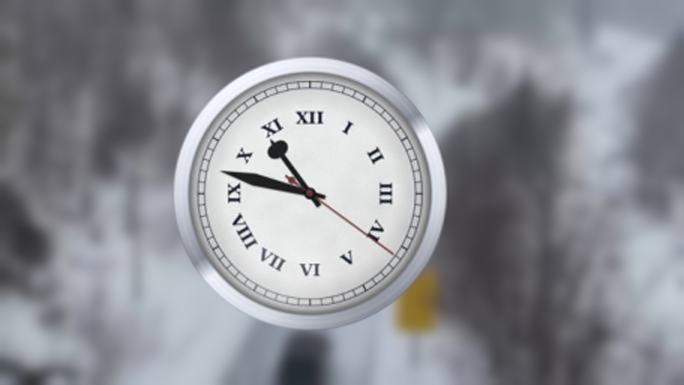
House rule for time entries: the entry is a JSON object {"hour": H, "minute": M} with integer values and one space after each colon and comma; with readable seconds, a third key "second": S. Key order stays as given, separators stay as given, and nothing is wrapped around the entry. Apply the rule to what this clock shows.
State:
{"hour": 10, "minute": 47, "second": 21}
